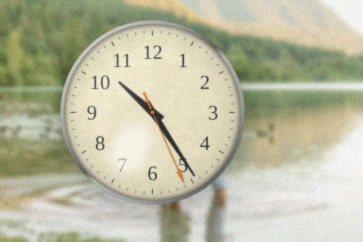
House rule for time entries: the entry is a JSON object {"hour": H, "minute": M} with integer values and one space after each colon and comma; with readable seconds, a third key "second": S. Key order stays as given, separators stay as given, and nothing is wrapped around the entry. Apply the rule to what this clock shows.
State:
{"hour": 10, "minute": 24, "second": 26}
